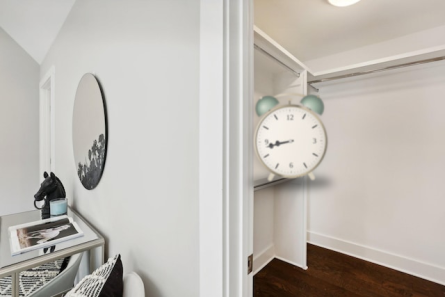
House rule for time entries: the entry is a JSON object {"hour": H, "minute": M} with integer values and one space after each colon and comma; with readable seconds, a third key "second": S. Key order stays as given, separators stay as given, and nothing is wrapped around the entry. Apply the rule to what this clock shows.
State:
{"hour": 8, "minute": 43}
